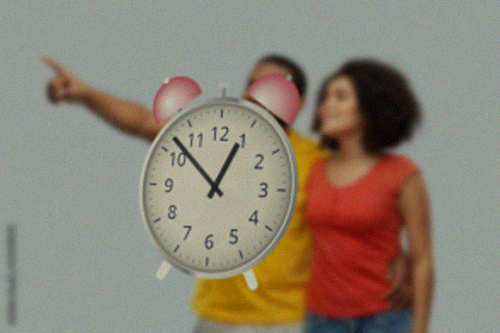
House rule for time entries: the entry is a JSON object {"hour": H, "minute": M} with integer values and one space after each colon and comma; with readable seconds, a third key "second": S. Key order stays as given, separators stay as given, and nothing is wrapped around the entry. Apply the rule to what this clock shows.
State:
{"hour": 12, "minute": 52}
